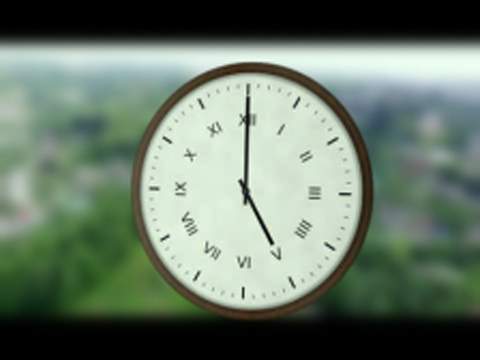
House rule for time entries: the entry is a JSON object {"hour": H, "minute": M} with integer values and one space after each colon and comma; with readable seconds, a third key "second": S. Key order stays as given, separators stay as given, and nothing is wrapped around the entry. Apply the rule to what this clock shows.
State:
{"hour": 5, "minute": 0}
